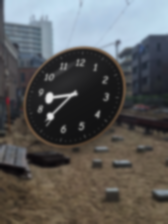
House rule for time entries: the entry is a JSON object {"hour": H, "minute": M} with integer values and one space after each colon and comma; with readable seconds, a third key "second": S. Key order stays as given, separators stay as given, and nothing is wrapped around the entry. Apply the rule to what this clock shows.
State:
{"hour": 8, "minute": 36}
